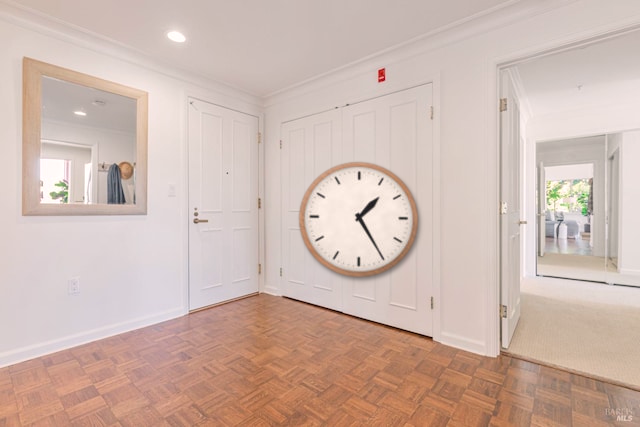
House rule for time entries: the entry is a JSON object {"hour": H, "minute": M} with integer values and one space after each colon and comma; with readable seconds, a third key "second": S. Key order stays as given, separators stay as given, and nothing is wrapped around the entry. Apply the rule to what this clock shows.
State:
{"hour": 1, "minute": 25}
